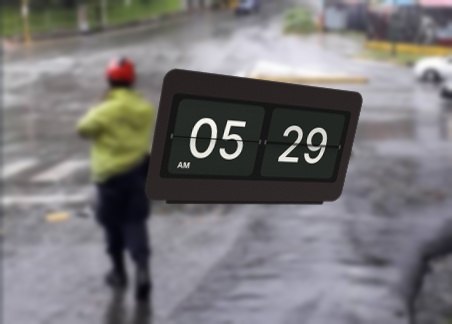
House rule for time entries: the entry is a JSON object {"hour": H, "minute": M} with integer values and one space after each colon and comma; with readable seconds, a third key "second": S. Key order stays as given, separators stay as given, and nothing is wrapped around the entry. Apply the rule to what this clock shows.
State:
{"hour": 5, "minute": 29}
